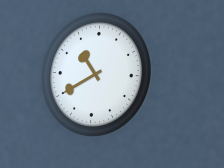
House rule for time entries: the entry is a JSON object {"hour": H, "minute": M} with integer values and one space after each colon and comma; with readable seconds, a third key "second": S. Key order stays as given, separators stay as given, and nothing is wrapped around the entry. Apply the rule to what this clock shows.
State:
{"hour": 10, "minute": 40}
